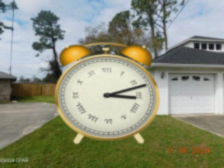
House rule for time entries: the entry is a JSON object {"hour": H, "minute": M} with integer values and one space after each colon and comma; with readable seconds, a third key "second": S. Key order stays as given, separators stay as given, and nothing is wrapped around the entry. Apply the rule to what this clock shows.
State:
{"hour": 3, "minute": 12}
